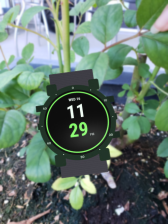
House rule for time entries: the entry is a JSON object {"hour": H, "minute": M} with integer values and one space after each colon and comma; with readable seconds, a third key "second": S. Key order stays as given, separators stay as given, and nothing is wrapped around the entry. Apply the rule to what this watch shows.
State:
{"hour": 11, "minute": 29}
